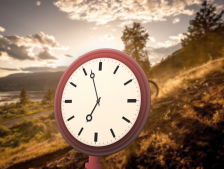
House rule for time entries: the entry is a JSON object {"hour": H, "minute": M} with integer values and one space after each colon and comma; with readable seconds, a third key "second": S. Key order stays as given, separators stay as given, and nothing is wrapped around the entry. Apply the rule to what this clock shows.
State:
{"hour": 6, "minute": 57}
